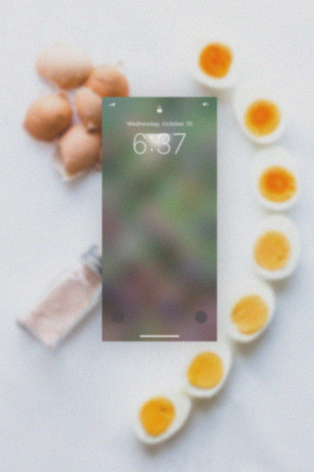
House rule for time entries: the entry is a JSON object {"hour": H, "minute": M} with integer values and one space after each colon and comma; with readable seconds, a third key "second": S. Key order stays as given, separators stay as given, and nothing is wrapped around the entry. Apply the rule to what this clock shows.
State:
{"hour": 6, "minute": 37}
